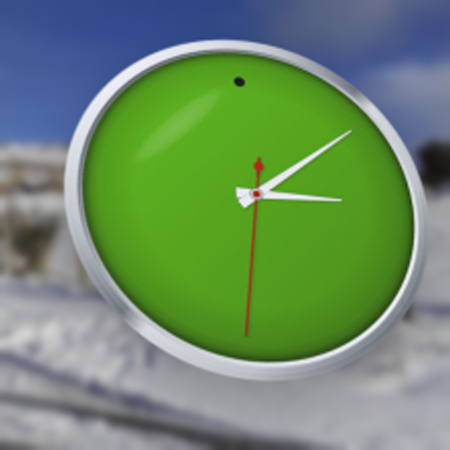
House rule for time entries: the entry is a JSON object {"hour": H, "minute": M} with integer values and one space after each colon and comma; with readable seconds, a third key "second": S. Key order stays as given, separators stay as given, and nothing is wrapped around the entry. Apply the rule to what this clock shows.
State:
{"hour": 3, "minute": 9, "second": 32}
